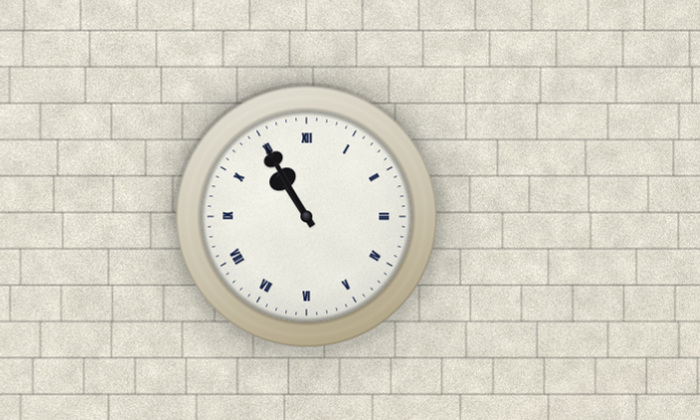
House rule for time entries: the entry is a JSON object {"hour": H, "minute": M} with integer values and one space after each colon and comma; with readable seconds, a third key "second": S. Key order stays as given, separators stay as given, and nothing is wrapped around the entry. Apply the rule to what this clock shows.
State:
{"hour": 10, "minute": 55}
